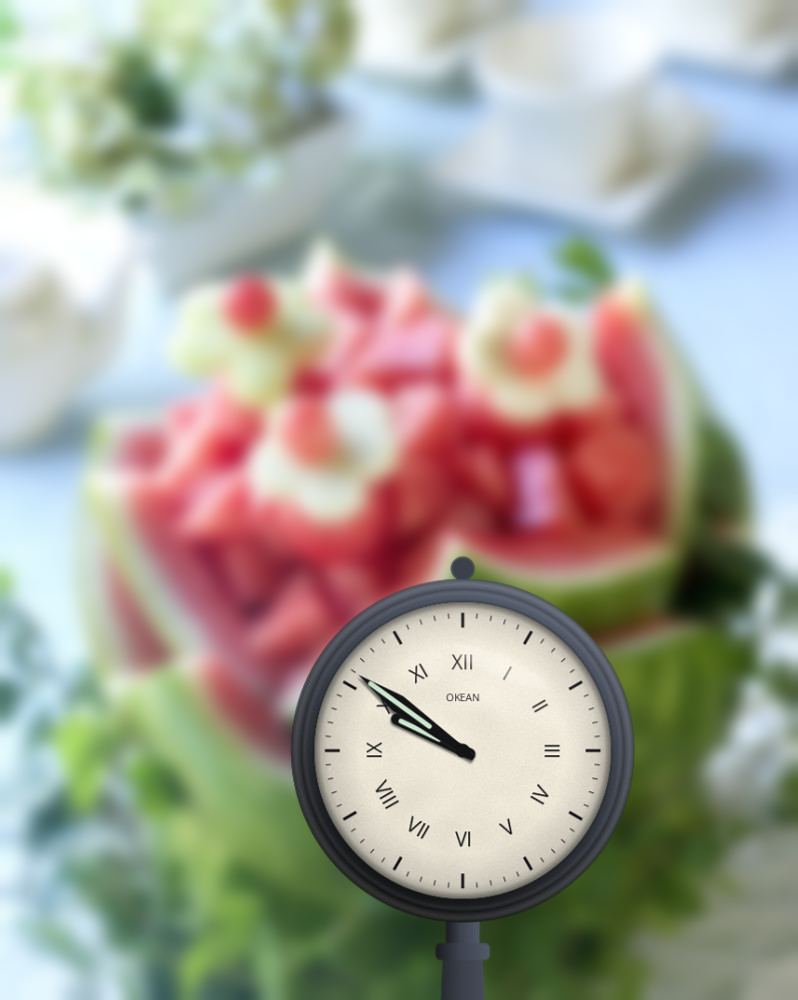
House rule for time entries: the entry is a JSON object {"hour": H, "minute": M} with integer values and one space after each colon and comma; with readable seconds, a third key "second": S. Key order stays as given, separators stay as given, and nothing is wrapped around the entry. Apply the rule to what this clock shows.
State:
{"hour": 9, "minute": 51}
